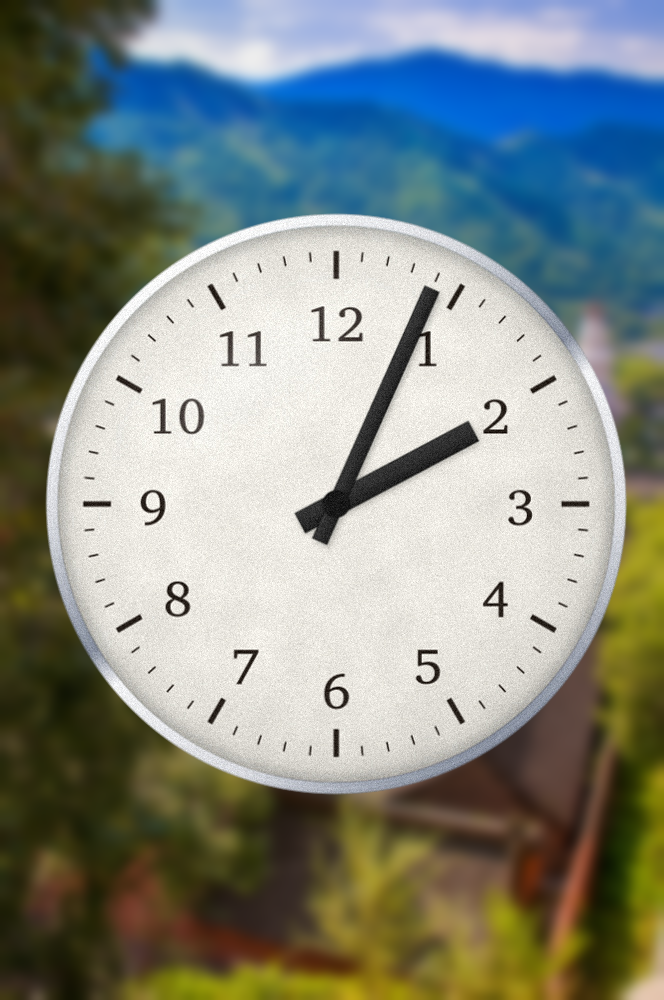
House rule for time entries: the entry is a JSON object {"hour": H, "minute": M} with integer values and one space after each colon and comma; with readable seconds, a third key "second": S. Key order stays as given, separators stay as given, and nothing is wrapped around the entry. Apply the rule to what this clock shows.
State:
{"hour": 2, "minute": 4}
